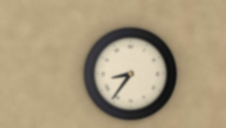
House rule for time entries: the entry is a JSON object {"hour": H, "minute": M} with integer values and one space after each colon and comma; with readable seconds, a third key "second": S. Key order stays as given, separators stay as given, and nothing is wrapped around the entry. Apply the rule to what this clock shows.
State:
{"hour": 8, "minute": 36}
